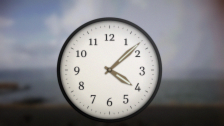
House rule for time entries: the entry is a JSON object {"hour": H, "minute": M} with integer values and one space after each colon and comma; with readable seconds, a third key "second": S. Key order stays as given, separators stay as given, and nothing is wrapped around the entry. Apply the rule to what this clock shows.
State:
{"hour": 4, "minute": 8}
